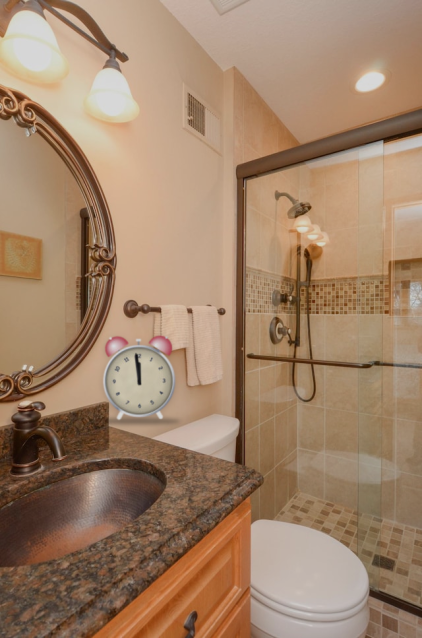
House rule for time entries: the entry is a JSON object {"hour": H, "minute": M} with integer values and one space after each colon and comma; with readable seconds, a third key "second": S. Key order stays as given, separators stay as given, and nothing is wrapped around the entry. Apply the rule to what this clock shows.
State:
{"hour": 11, "minute": 59}
